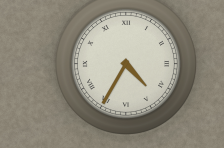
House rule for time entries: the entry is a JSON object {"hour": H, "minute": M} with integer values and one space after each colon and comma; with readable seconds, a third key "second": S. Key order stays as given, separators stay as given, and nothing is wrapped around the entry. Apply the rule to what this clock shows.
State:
{"hour": 4, "minute": 35}
